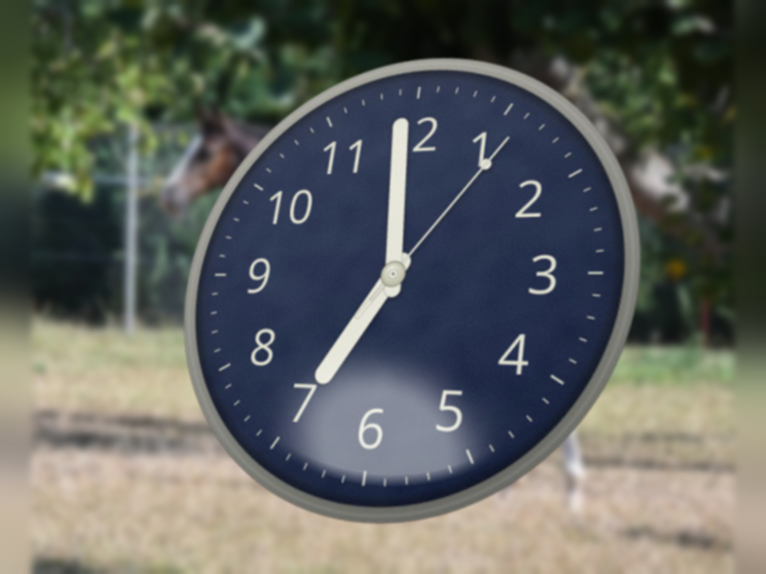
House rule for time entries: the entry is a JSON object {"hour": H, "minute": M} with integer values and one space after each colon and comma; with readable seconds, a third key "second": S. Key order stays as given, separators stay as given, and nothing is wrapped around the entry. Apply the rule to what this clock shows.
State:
{"hour": 6, "minute": 59, "second": 6}
